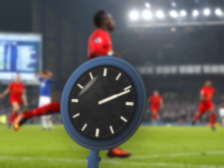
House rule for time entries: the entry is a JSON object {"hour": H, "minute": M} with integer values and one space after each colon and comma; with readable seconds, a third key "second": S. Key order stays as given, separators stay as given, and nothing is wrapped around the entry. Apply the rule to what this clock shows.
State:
{"hour": 2, "minute": 11}
